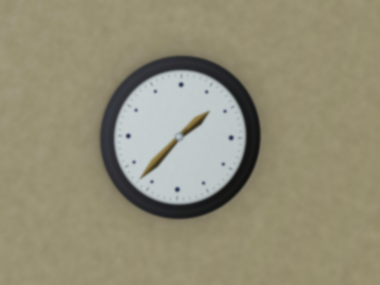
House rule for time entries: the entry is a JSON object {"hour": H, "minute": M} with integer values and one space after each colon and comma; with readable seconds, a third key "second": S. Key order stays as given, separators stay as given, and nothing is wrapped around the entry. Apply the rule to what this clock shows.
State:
{"hour": 1, "minute": 37}
